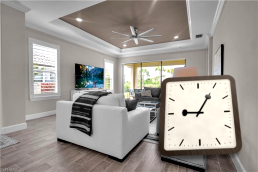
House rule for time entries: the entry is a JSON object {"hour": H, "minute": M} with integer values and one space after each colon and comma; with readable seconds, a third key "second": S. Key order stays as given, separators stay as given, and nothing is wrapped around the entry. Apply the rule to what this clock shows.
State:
{"hour": 9, "minute": 5}
